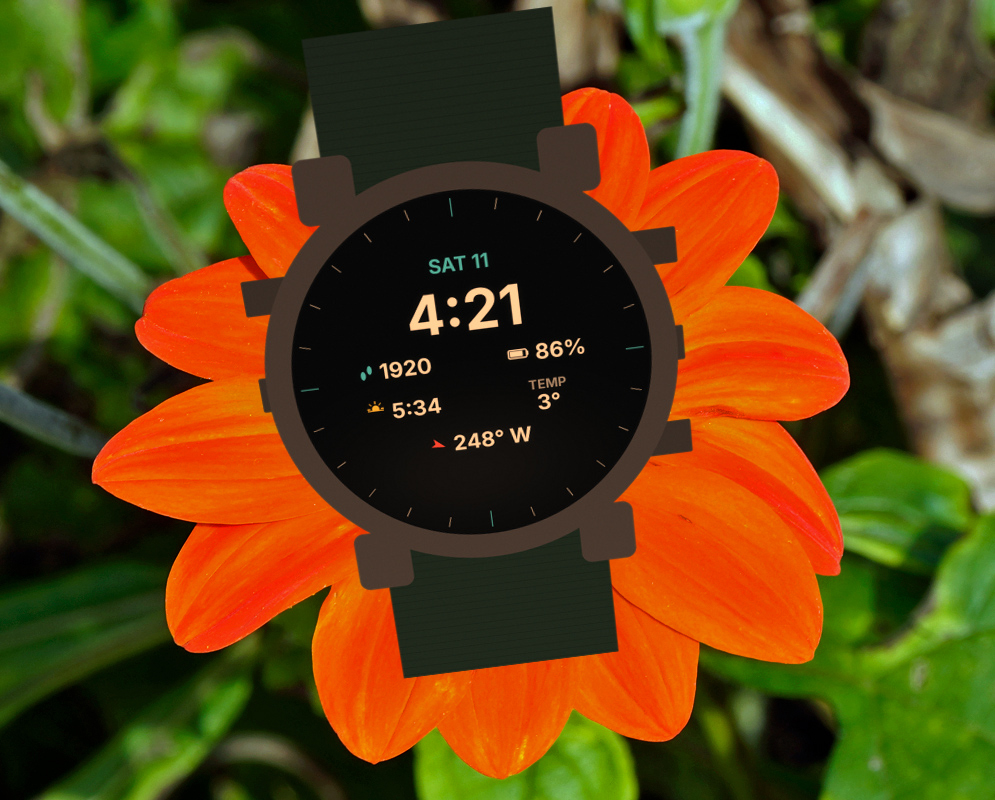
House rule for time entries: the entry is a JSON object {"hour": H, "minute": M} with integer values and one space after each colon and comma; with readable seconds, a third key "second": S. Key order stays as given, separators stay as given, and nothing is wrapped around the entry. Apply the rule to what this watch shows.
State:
{"hour": 4, "minute": 21}
